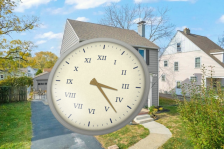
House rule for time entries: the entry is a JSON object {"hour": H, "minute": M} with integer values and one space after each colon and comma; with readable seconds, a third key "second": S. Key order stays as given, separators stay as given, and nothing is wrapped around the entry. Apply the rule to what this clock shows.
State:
{"hour": 3, "minute": 23}
